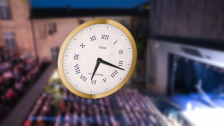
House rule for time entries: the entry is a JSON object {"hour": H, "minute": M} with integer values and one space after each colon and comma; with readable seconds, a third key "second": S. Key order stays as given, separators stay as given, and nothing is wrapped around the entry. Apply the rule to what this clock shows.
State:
{"hour": 6, "minute": 17}
